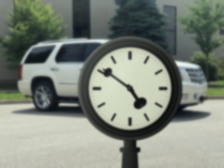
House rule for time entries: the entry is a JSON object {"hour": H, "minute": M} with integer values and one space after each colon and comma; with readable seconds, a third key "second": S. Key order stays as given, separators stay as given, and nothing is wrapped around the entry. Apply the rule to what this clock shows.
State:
{"hour": 4, "minute": 51}
